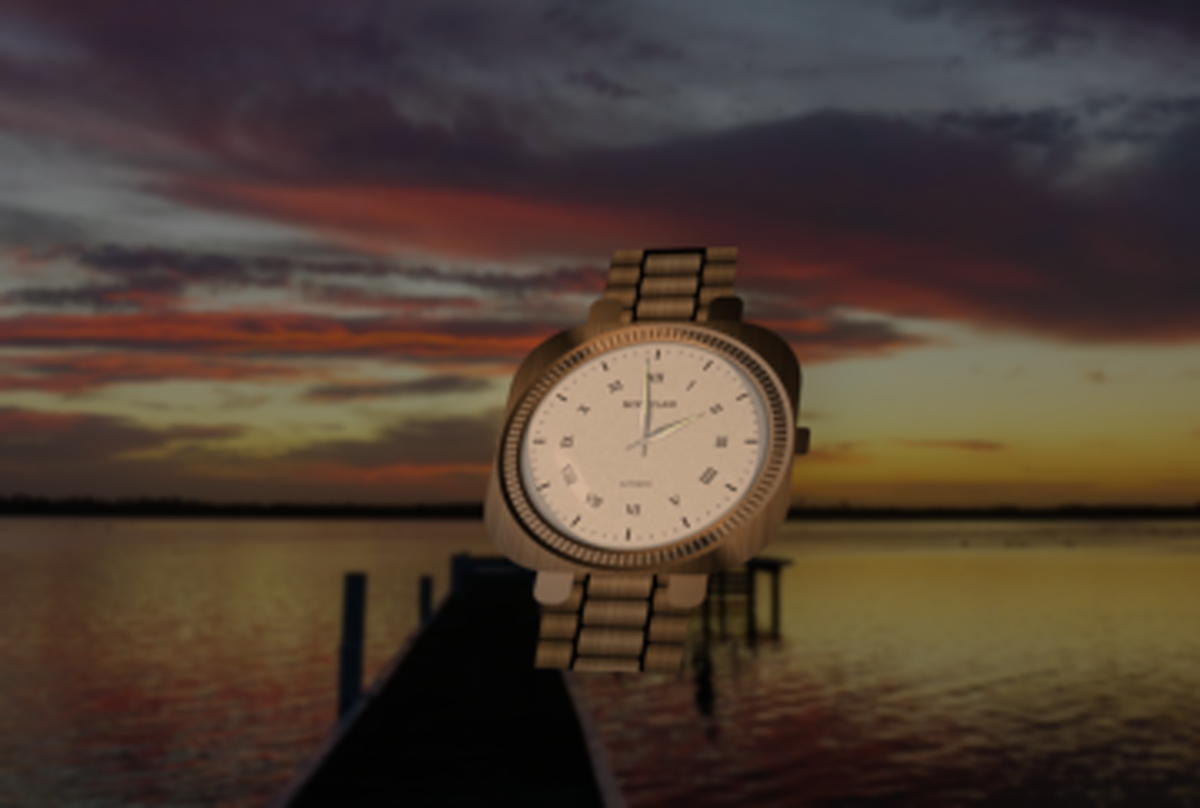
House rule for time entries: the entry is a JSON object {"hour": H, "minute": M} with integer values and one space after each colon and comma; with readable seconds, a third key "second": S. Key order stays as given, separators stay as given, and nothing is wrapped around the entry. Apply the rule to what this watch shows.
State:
{"hour": 1, "minute": 59}
